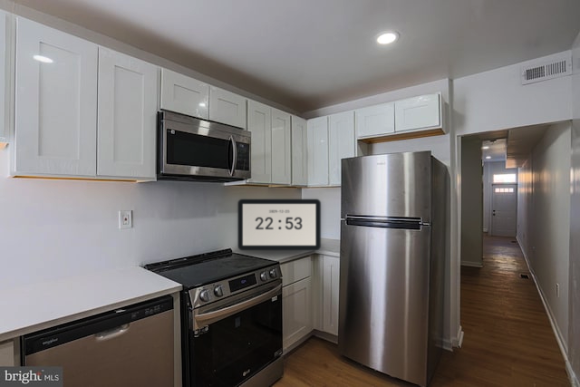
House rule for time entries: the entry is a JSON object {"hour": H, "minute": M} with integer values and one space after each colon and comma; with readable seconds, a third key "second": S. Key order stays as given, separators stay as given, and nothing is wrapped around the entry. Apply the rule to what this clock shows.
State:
{"hour": 22, "minute": 53}
